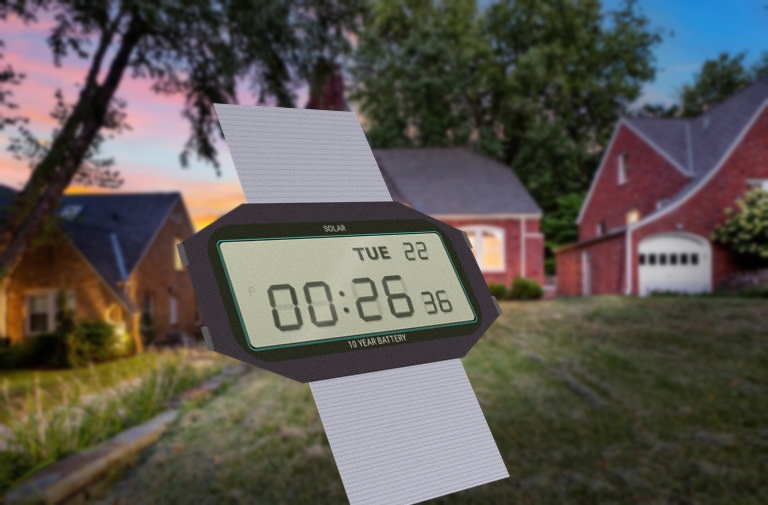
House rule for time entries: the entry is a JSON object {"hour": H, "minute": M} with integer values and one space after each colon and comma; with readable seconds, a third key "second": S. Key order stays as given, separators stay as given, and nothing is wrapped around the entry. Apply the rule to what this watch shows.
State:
{"hour": 0, "minute": 26, "second": 36}
